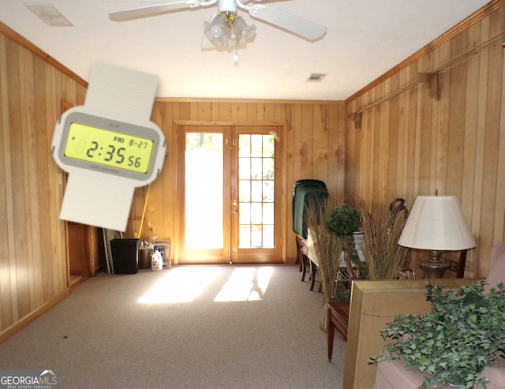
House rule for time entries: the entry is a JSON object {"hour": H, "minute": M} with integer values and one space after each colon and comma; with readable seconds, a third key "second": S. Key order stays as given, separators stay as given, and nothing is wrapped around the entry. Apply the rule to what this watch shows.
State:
{"hour": 2, "minute": 35, "second": 56}
